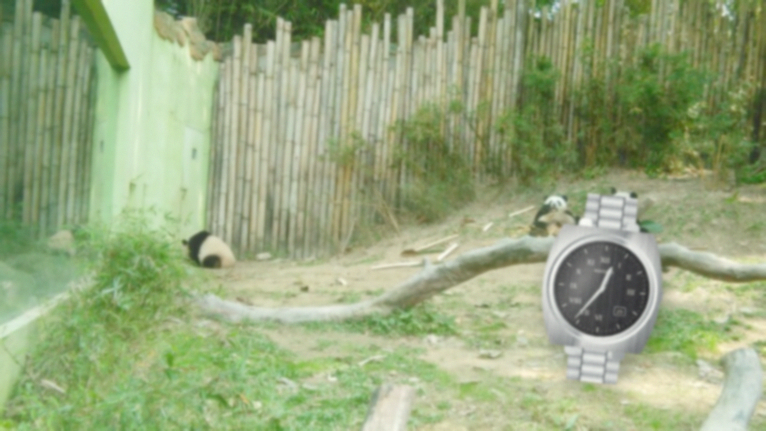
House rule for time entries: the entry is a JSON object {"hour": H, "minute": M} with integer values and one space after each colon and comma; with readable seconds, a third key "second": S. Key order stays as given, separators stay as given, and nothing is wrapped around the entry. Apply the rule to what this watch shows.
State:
{"hour": 12, "minute": 36}
